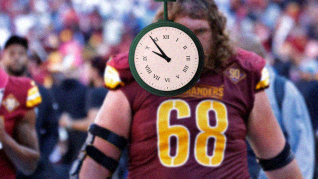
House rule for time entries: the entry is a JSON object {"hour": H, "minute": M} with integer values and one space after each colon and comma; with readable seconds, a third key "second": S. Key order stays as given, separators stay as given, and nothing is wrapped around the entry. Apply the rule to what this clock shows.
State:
{"hour": 9, "minute": 54}
